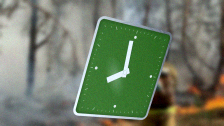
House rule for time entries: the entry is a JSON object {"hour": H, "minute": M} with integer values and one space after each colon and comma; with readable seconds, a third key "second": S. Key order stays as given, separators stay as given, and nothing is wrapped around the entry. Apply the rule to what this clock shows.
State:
{"hour": 7, "minute": 59}
